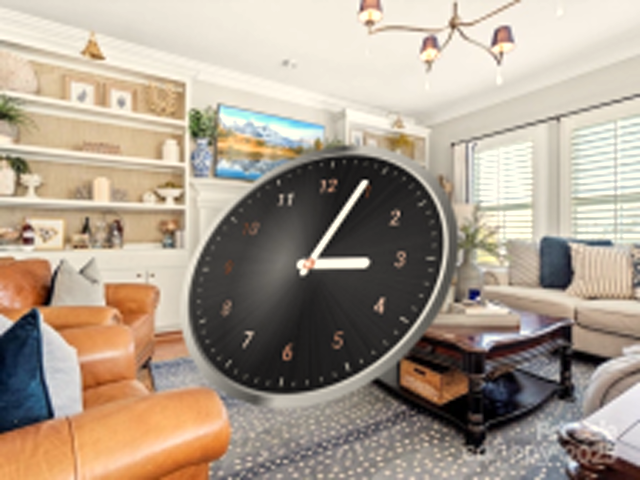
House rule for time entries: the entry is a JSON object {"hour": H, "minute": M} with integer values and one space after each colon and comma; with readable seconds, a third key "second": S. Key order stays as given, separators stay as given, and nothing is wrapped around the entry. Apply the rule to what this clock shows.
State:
{"hour": 3, "minute": 4}
